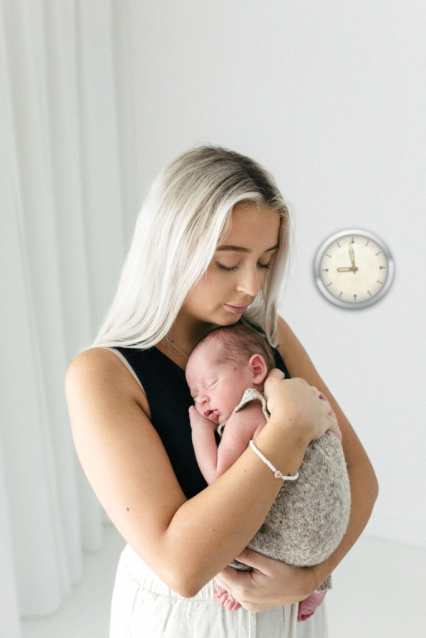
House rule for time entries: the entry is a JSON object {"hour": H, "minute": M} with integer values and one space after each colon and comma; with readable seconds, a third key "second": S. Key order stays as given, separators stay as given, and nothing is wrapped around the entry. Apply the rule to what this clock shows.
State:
{"hour": 8, "minute": 59}
